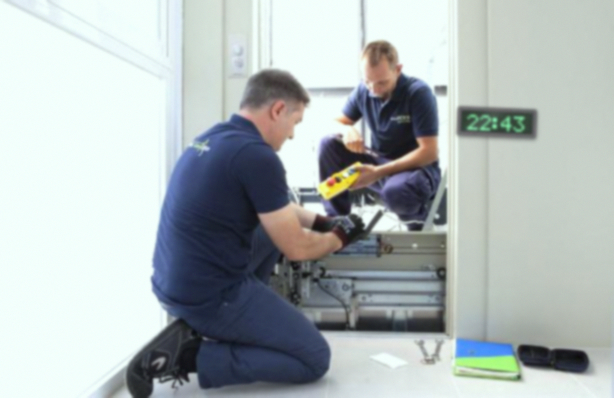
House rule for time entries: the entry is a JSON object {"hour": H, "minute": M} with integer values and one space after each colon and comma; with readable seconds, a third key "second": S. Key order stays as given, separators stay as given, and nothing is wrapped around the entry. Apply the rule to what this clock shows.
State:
{"hour": 22, "minute": 43}
